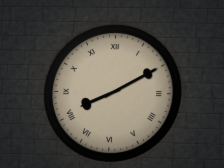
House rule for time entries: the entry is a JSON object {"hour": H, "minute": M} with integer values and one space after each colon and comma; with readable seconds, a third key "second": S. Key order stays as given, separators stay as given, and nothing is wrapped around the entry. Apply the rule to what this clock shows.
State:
{"hour": 8, "minute": 10}
